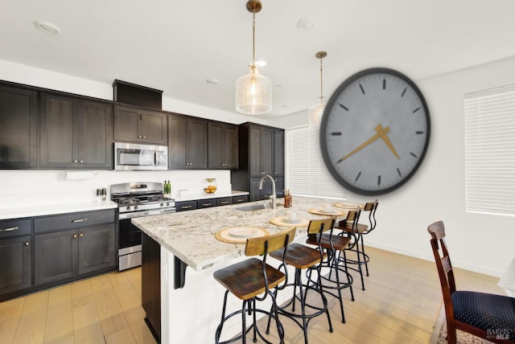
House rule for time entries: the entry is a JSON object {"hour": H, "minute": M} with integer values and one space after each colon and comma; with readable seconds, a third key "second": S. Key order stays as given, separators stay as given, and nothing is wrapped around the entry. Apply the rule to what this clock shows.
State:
{"hour": 4, "minute": 40}
